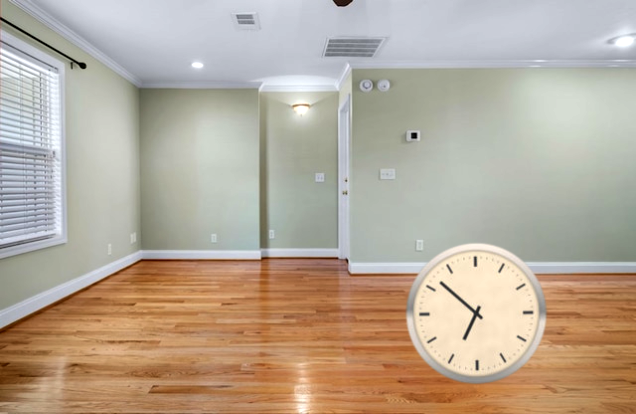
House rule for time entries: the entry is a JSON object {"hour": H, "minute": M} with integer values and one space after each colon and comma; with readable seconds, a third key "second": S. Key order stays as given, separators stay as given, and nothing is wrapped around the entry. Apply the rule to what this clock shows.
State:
{"hour": 6, "minute": 52}
